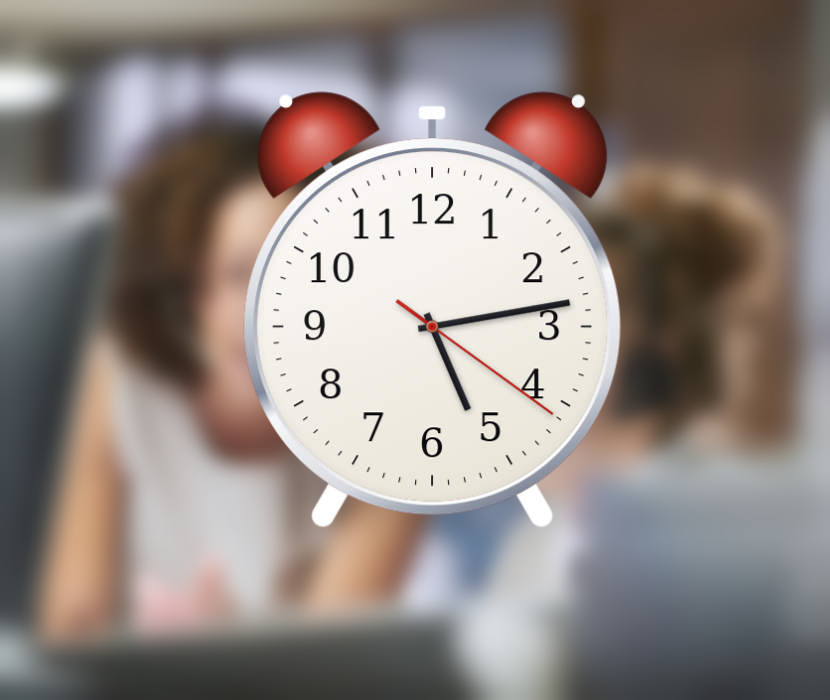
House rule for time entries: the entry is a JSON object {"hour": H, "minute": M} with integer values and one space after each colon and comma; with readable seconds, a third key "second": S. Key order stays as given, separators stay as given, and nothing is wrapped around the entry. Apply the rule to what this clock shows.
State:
{"hour": 5, "minute": 13, "second": 21}
